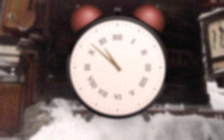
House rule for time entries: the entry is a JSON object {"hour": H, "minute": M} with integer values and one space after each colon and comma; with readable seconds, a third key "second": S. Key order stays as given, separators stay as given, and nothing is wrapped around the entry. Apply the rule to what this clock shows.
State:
{"hour": 10, "minute": 52}
